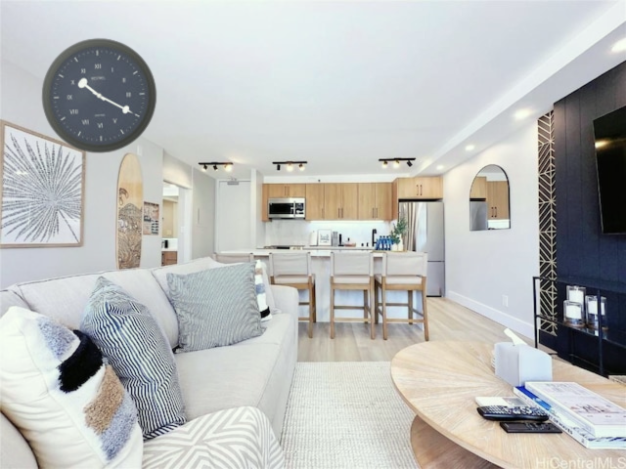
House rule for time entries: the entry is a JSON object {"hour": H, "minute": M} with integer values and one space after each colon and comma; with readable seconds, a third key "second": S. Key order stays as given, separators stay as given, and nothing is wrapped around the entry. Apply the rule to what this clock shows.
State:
{"hour": 10, "minute": 20}
